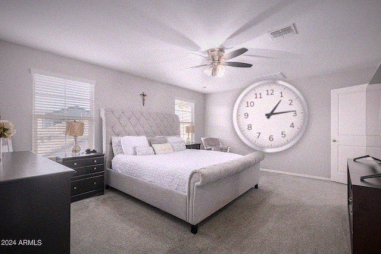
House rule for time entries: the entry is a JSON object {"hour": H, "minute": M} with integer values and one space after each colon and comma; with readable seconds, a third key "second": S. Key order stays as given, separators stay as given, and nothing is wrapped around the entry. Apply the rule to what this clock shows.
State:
{"hour": 1, "minute": 14}
